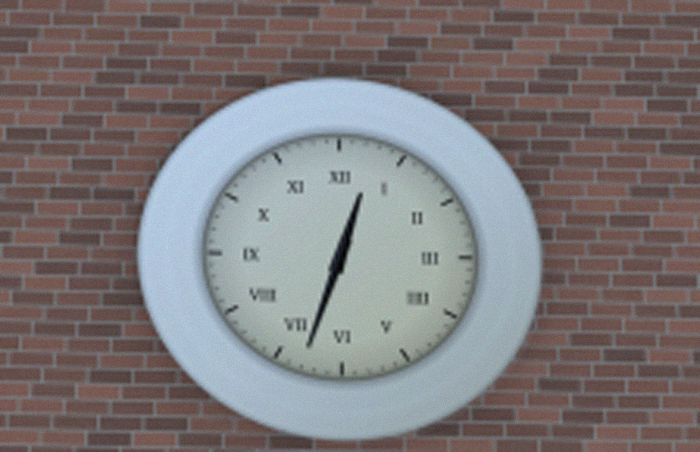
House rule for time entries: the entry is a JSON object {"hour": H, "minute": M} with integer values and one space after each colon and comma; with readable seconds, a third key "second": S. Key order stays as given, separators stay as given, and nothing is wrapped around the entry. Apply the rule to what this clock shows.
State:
{"hour": 12, "minute": 33}
